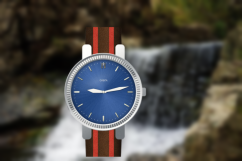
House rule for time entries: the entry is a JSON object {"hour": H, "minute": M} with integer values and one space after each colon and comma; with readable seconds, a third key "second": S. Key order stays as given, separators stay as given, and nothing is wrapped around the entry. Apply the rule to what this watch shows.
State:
{"hour": 9, "minute": 13}
